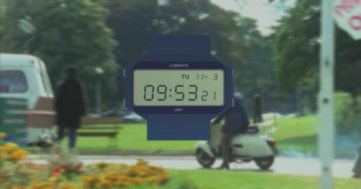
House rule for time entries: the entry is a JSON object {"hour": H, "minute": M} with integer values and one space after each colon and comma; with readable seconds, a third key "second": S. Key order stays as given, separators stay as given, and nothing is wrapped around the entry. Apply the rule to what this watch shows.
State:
{"hour": 9, "minute": 53, "second": 21}
